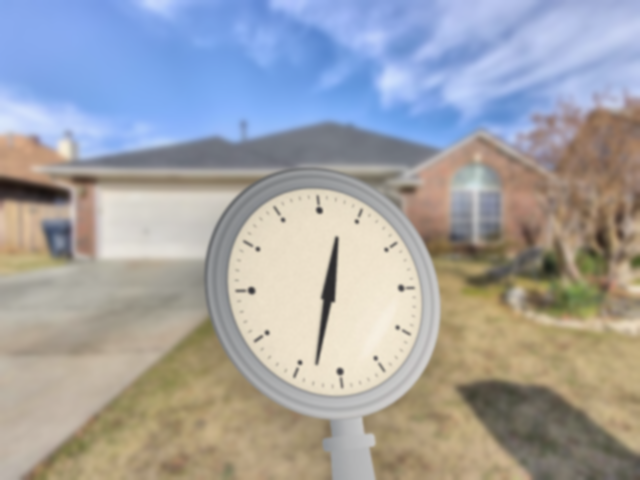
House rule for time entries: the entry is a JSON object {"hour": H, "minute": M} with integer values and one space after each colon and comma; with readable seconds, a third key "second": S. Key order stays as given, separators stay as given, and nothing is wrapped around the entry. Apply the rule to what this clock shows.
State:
{"hour": 12, "minute": 33}
